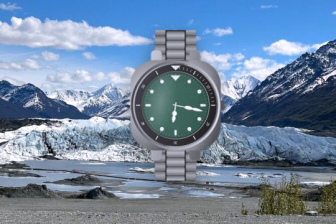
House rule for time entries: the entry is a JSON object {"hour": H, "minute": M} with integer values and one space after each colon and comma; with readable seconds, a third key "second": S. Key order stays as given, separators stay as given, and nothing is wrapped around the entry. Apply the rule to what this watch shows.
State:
{"hour": 6, "minute": 17}
